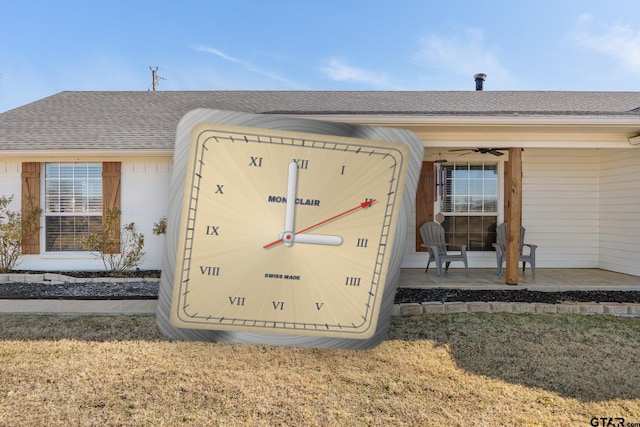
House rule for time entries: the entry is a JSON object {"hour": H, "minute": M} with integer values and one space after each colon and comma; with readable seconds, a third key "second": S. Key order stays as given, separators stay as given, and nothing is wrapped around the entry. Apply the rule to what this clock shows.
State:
{"hour": 2, "minute": 59, "second": 10}
